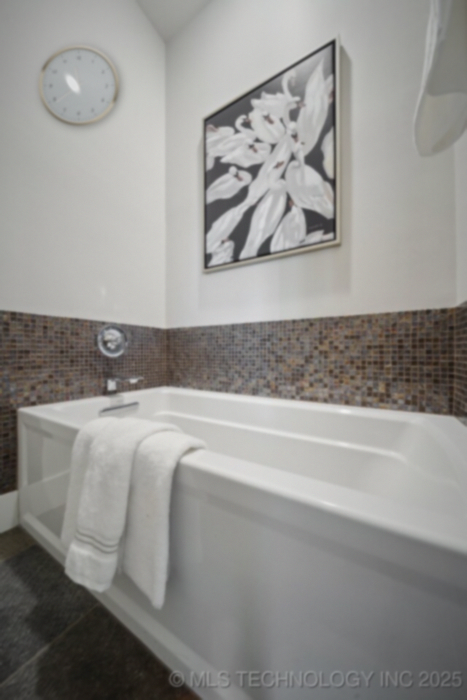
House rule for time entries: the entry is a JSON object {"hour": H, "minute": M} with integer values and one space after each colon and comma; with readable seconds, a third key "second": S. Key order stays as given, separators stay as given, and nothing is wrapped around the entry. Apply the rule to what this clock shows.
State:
{"hour": 11, "minute": 39}
